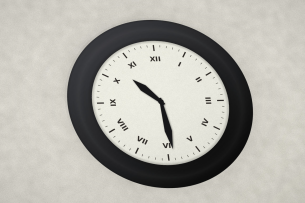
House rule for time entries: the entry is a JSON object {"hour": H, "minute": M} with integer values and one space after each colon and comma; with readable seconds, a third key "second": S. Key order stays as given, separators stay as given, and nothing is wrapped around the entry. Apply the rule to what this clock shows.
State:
{"hour": 10, "minute": 29}
